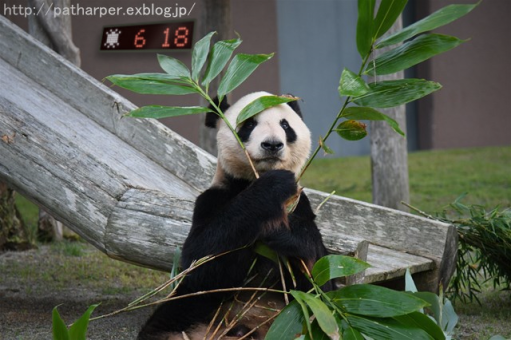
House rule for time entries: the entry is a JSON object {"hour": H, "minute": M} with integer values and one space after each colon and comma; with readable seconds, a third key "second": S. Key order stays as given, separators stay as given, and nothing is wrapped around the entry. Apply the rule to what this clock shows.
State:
{"hour": 6, "minute": 18}
